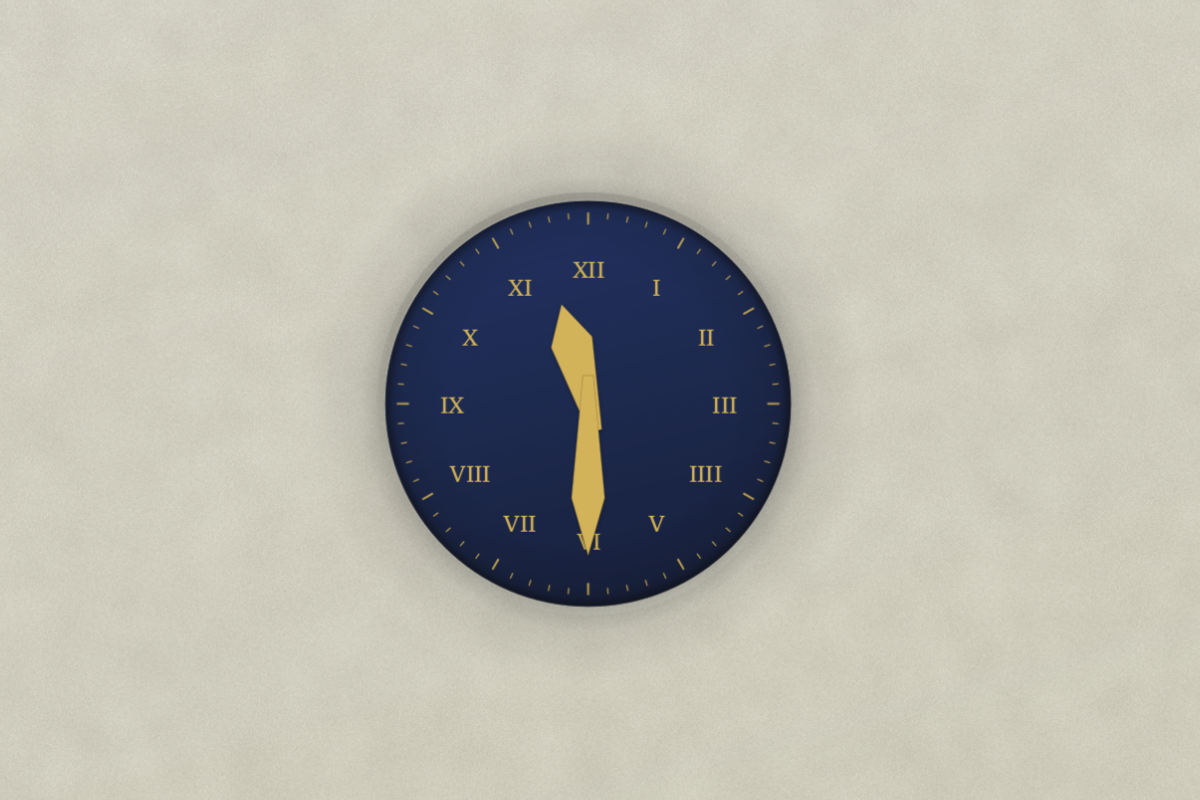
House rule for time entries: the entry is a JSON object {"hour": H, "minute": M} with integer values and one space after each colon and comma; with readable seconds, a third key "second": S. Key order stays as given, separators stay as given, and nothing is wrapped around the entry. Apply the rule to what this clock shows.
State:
{"hour": 11, "minute": 30}
